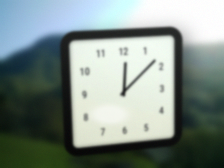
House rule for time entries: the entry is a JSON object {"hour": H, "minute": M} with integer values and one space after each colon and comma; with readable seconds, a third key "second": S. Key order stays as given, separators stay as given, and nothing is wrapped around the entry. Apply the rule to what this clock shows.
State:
{"hour": 12, "minute": 8}
